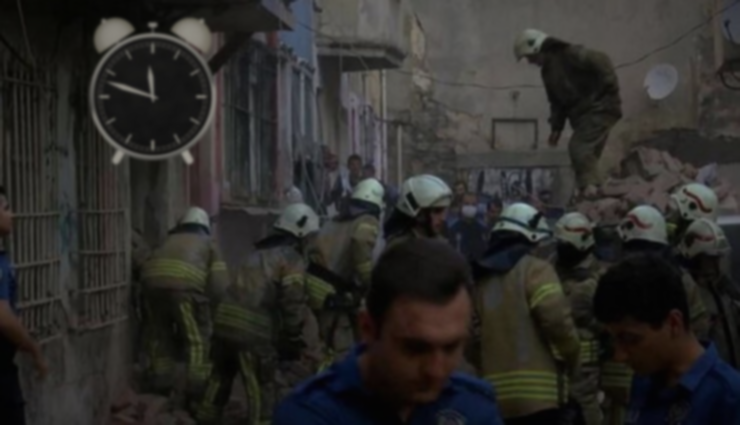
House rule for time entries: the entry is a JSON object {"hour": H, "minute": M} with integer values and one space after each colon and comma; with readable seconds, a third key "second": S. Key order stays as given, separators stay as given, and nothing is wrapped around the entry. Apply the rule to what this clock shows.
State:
{"hour": 11, "minute": 48}
